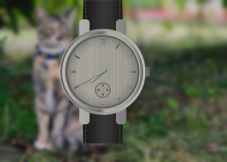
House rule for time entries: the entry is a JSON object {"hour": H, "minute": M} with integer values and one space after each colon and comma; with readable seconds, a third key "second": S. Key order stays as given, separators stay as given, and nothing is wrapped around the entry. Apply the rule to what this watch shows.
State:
{"hour": 7, "minute": 40}
